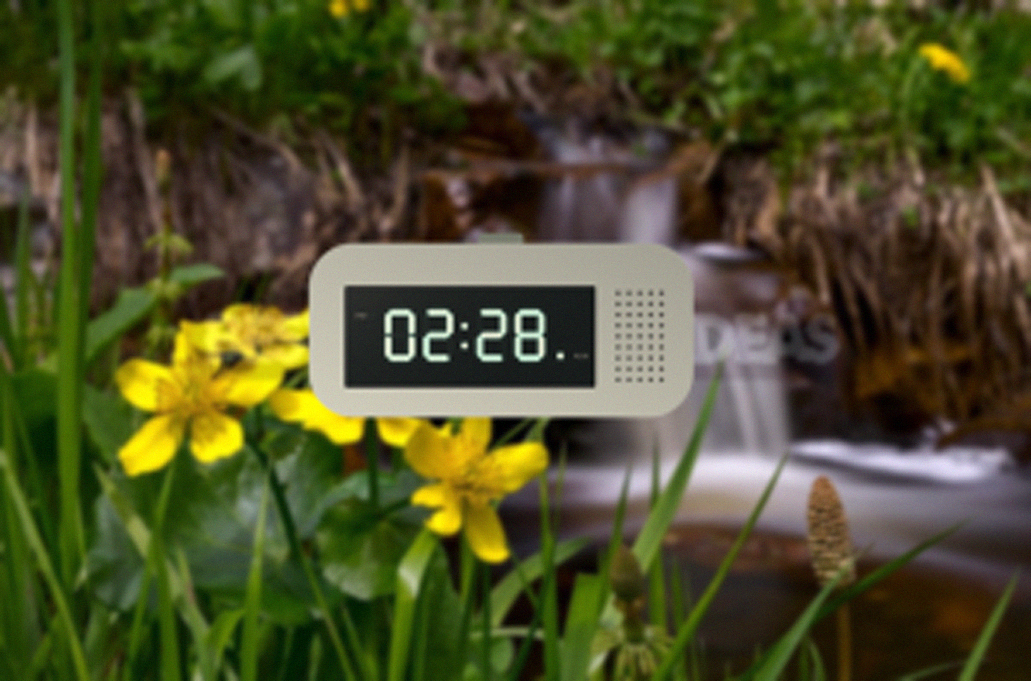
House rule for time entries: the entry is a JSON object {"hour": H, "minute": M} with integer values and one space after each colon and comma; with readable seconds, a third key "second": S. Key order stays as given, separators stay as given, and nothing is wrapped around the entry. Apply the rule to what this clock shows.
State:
{"hour": 2, "minute": 28}
